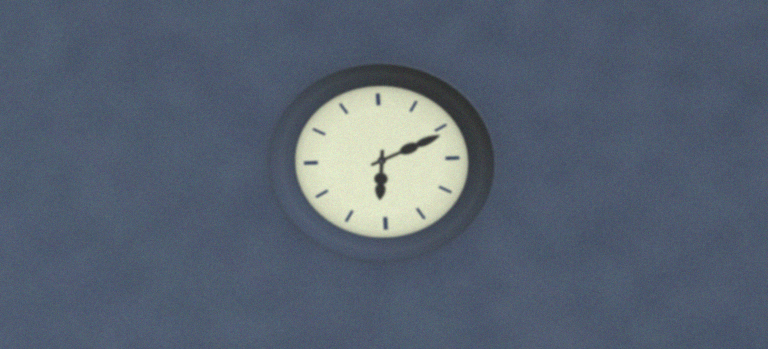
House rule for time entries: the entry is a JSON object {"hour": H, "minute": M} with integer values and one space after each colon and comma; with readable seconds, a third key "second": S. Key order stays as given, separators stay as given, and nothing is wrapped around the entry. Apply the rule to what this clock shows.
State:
{"hour": 6, "minute": 11}
